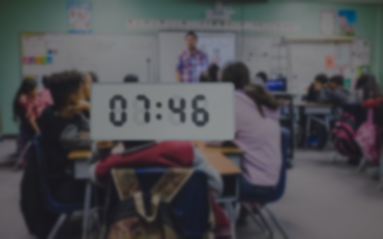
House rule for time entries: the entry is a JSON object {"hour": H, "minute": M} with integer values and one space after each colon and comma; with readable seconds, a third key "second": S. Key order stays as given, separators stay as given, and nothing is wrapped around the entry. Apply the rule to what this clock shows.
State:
{"hour": 7, "minute": 46}
